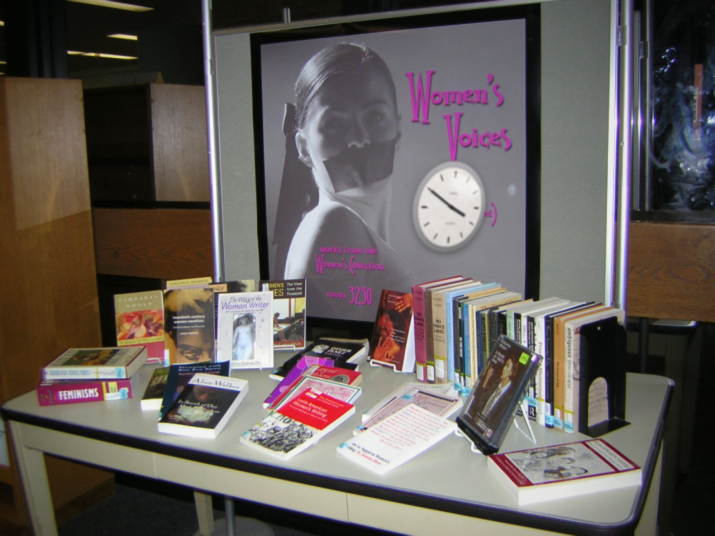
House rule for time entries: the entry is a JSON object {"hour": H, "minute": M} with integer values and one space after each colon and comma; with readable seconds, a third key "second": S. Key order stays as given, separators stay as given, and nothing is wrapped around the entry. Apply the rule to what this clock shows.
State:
{"hour": 3, "minute": 50}
